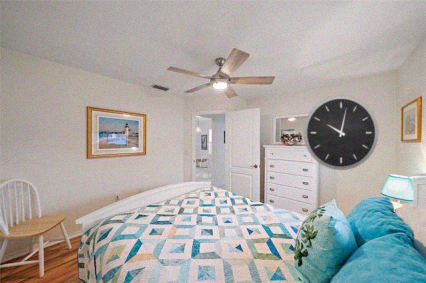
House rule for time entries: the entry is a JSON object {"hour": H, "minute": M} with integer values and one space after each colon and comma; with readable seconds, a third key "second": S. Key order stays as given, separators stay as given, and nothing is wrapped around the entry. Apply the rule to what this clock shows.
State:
{"hour": 10, "minute": 2}
